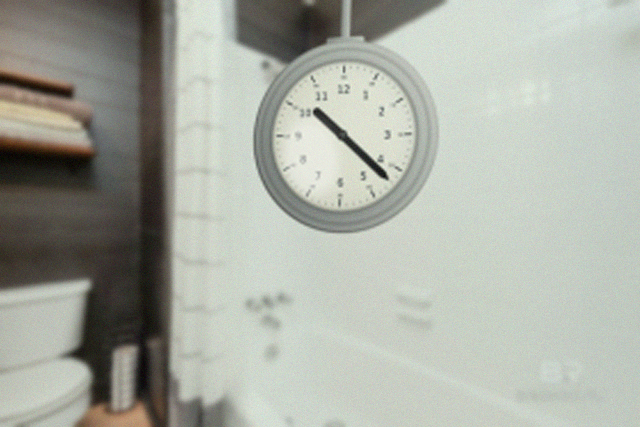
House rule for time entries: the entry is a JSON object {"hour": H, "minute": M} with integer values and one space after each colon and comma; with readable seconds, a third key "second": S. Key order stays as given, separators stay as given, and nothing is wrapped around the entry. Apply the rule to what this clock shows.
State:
{"hour": 10, "minute": 22}
